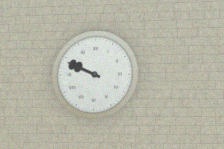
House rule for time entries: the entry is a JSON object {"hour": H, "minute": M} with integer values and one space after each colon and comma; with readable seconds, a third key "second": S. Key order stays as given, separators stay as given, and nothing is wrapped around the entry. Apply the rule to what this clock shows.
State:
{"hour": 9, "minute": 49}
